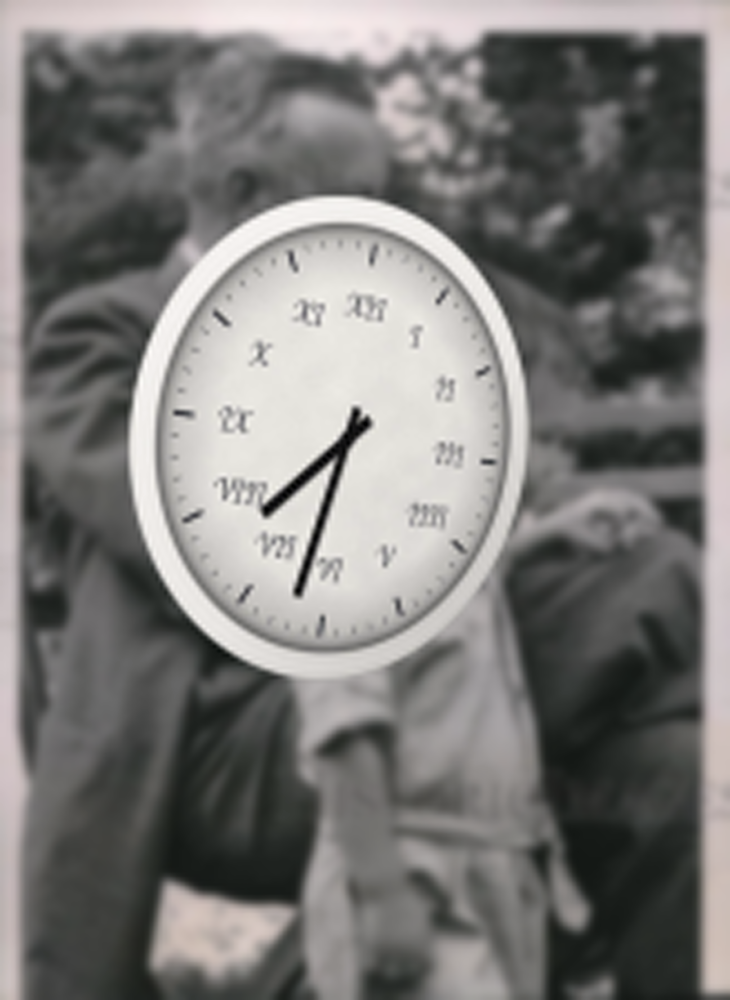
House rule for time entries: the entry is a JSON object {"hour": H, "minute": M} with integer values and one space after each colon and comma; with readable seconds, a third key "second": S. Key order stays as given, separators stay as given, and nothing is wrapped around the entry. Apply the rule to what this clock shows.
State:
{"hour": 7, "minute": 32}
